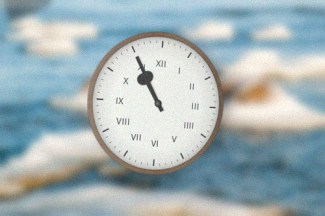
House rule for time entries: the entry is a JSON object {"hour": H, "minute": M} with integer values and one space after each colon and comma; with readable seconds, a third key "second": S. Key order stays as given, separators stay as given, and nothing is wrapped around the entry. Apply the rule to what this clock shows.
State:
{"hour": 10, "minute": 55}
